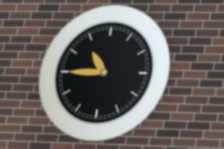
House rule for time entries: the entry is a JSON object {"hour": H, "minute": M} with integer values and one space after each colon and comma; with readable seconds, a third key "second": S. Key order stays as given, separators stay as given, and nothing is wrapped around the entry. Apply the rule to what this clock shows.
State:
{"hour": 10, "minute": 45}
